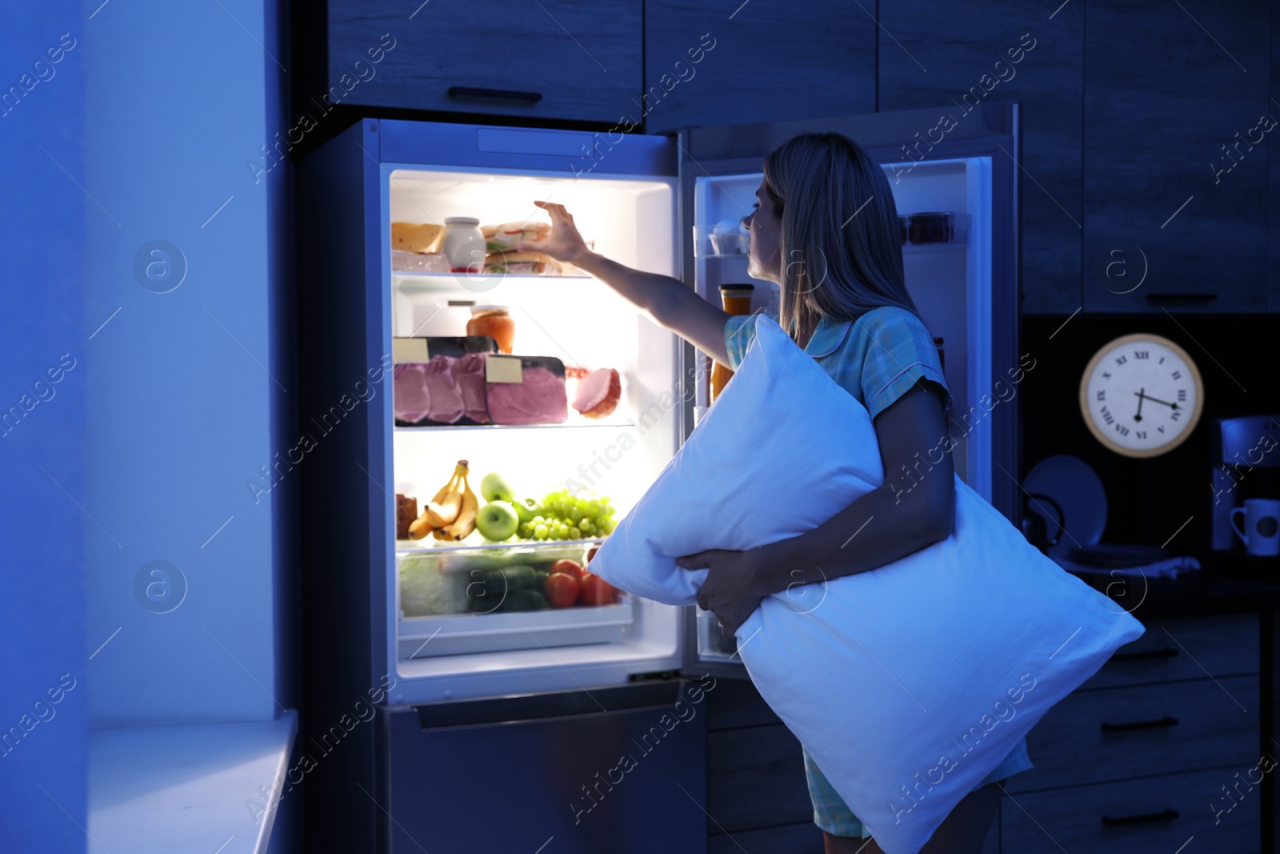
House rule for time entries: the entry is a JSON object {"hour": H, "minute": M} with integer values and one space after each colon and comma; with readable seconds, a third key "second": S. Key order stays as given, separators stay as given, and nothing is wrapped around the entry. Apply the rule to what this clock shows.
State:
{"hour": 6, "minute": 18}
